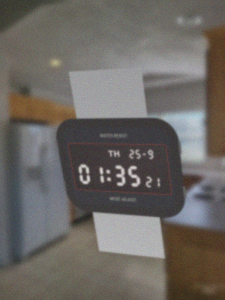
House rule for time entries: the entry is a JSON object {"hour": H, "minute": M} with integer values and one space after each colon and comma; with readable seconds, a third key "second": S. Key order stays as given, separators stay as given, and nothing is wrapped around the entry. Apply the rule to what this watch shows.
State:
{"hour": 1, "minute": 35, "second": 21}
